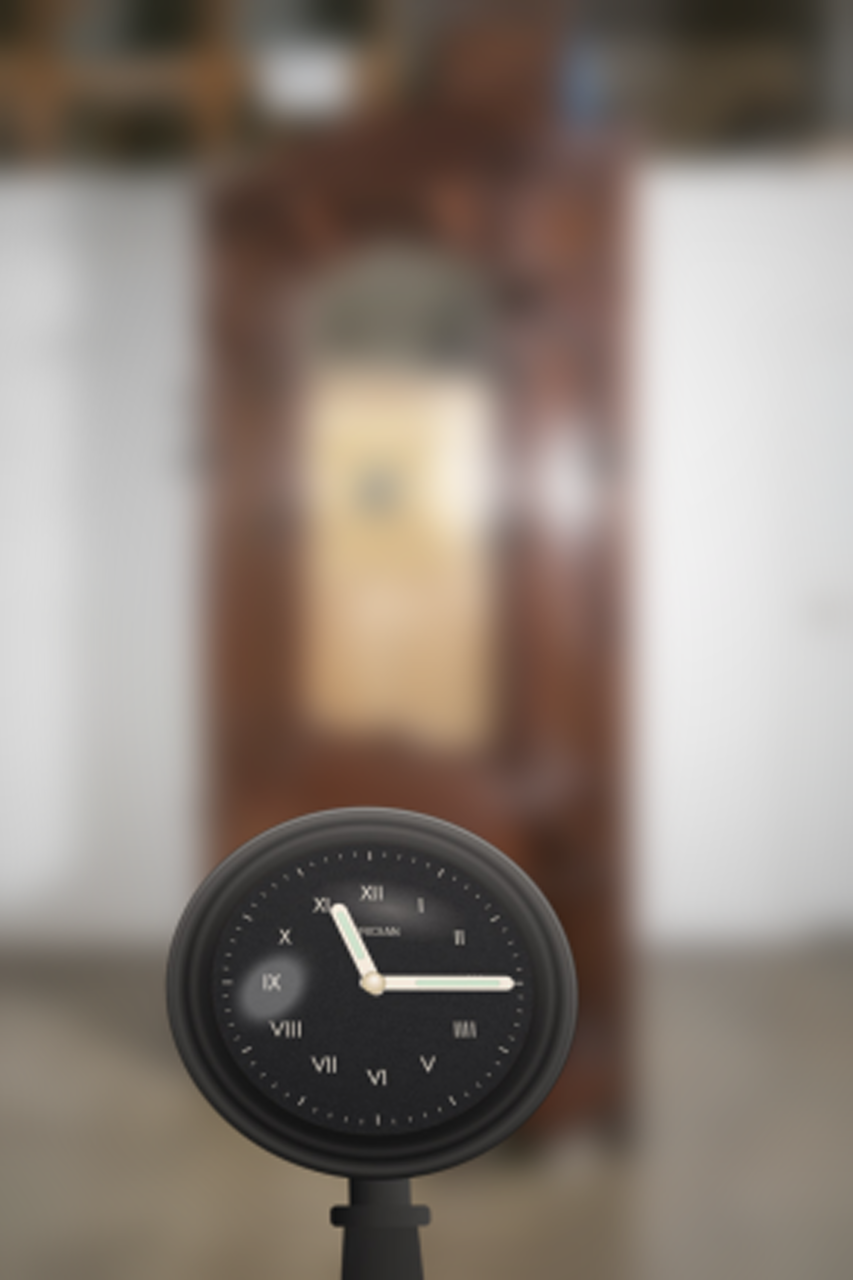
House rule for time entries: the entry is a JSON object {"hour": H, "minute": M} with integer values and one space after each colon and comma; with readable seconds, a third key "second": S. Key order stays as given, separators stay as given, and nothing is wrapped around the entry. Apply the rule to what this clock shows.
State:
{"hour": 11, "minute": 15}
